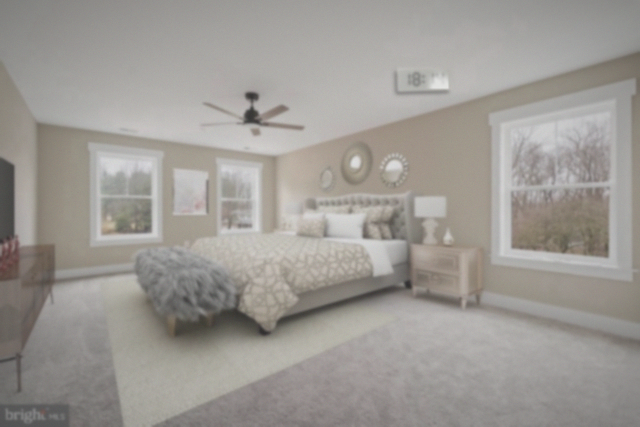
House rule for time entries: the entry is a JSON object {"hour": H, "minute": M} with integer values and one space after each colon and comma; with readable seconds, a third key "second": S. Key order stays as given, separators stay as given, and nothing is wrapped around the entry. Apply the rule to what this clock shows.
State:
{"hour": 18, "minute": 14}
